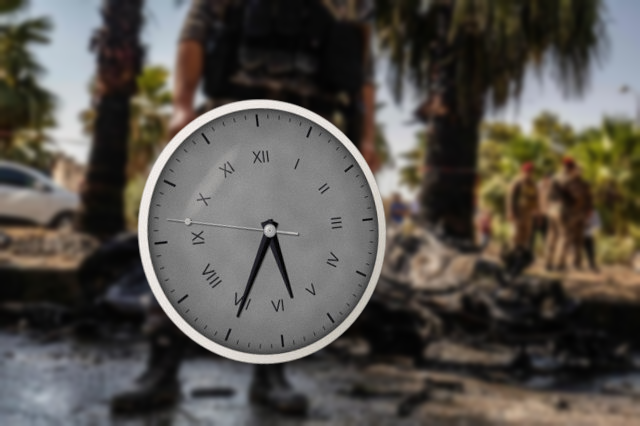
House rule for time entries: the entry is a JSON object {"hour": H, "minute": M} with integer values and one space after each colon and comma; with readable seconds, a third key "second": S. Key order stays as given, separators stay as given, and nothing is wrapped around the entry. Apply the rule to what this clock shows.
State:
{"hour": 5, "minute": 34, "second": 47}
